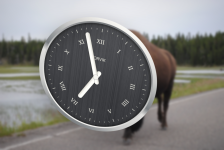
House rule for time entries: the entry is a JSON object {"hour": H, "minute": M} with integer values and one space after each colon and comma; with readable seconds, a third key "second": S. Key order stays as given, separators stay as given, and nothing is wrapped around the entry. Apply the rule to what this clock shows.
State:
{"hour": 6, "minute": 57}
